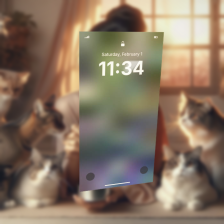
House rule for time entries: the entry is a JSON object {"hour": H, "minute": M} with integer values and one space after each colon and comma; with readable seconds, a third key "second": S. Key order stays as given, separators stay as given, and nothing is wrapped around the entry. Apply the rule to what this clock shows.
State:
{"hour": 11, "minute": 34}
